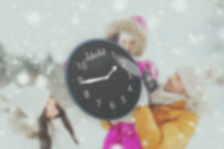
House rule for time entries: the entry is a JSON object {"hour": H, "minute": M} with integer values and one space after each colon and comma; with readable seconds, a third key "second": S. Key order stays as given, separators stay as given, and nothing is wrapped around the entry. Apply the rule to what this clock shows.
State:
{"hour": 1, "minute": 44}
